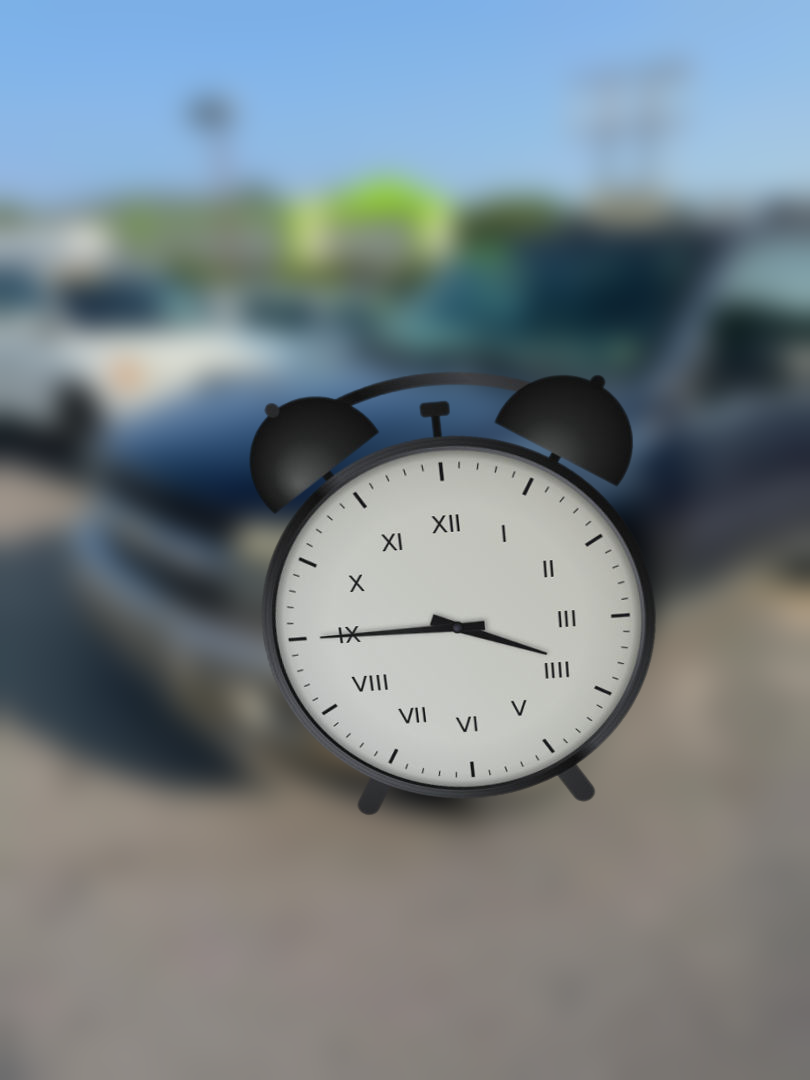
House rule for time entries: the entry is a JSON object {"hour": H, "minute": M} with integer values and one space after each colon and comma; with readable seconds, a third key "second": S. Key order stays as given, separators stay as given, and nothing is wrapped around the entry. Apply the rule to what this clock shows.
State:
{"hour": 3, "minute": 45}
